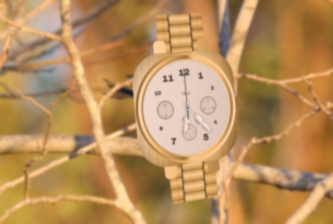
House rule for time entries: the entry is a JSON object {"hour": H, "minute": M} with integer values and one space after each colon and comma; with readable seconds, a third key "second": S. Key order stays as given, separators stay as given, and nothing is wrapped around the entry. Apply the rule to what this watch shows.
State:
{"hour": 6, "minute": 23}
